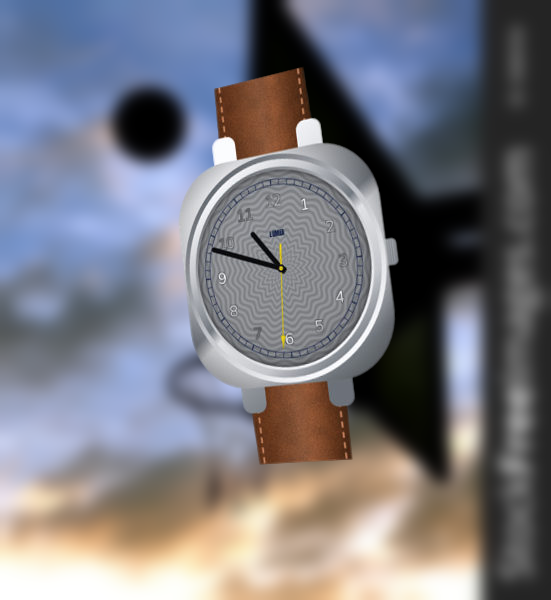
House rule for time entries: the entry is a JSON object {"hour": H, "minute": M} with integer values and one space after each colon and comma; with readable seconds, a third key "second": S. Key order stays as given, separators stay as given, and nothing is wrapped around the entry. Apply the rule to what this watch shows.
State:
{"hour": 10, "minute": 48, "second": 31}
